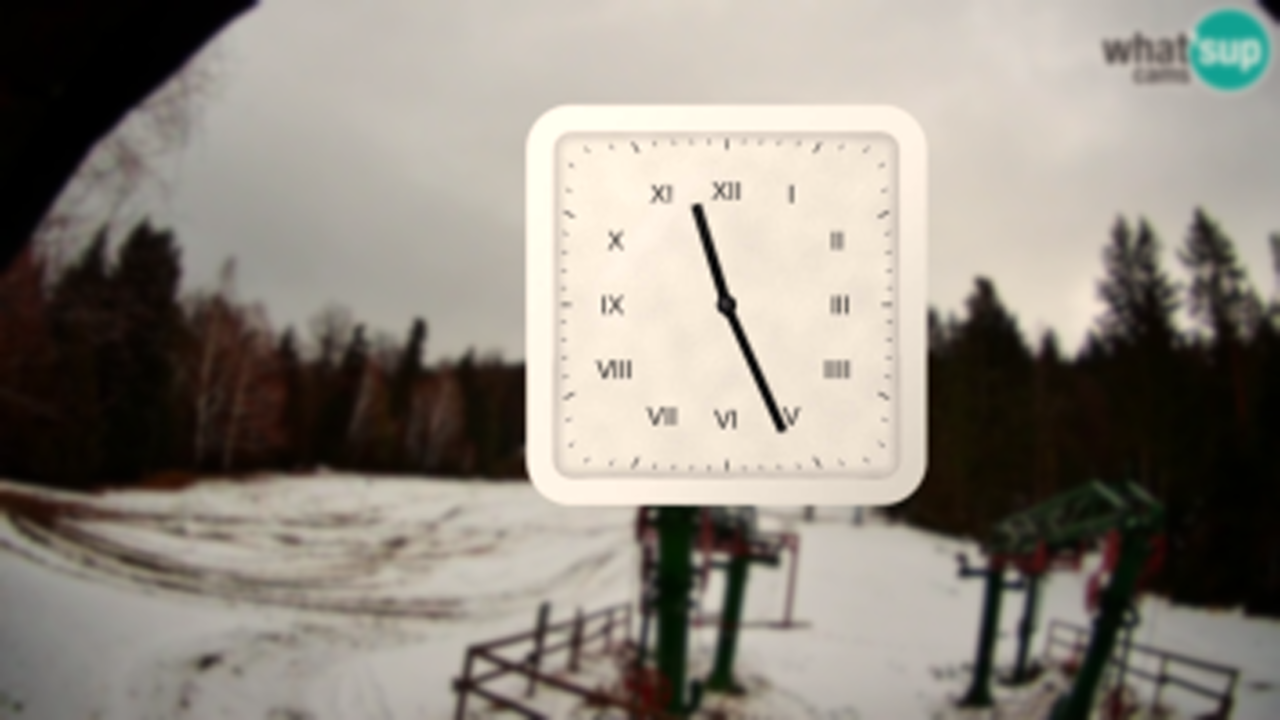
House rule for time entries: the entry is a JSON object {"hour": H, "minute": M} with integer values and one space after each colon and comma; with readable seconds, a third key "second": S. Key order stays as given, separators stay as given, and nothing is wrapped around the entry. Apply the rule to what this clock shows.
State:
{"hour": 11, "minute": 26}
